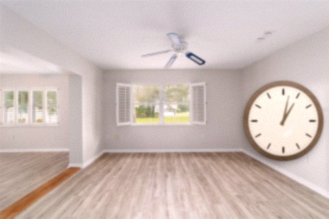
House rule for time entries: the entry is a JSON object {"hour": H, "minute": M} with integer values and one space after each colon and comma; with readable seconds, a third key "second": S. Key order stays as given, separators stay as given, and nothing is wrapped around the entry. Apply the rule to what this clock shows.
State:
{"hour": 1, "minute": 2}
